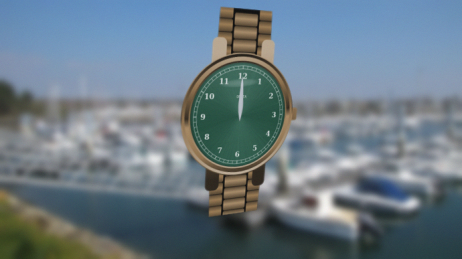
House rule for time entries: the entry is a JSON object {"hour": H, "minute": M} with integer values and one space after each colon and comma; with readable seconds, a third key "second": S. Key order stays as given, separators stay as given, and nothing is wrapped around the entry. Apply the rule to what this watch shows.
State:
{"hour": 12, "minute": 0}
